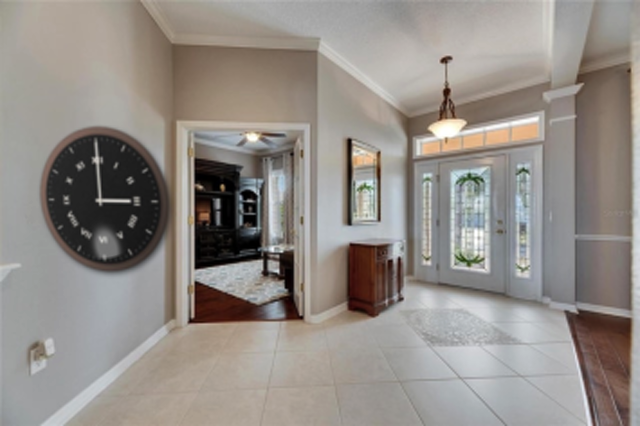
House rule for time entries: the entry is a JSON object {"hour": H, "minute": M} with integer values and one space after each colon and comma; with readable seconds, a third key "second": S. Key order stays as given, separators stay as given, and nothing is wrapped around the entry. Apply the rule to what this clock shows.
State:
{"hour": 3, "minute": 0}
